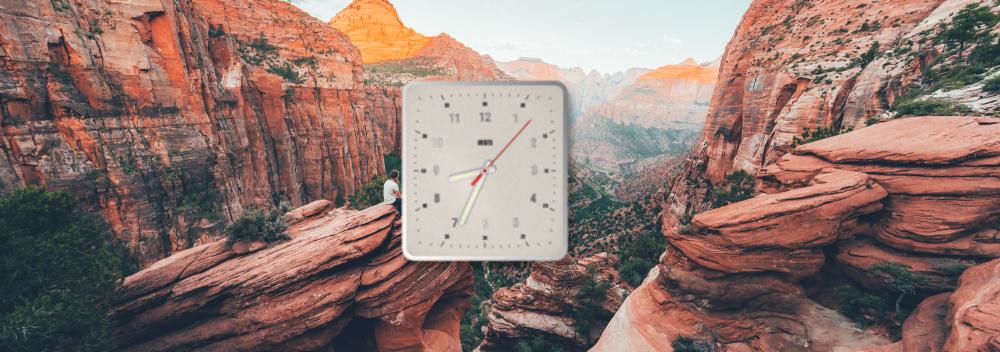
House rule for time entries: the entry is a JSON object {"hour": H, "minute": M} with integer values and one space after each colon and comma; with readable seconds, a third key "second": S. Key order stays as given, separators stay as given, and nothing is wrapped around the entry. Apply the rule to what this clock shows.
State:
{"hour": 8, "minute": 34, "second": 7}
